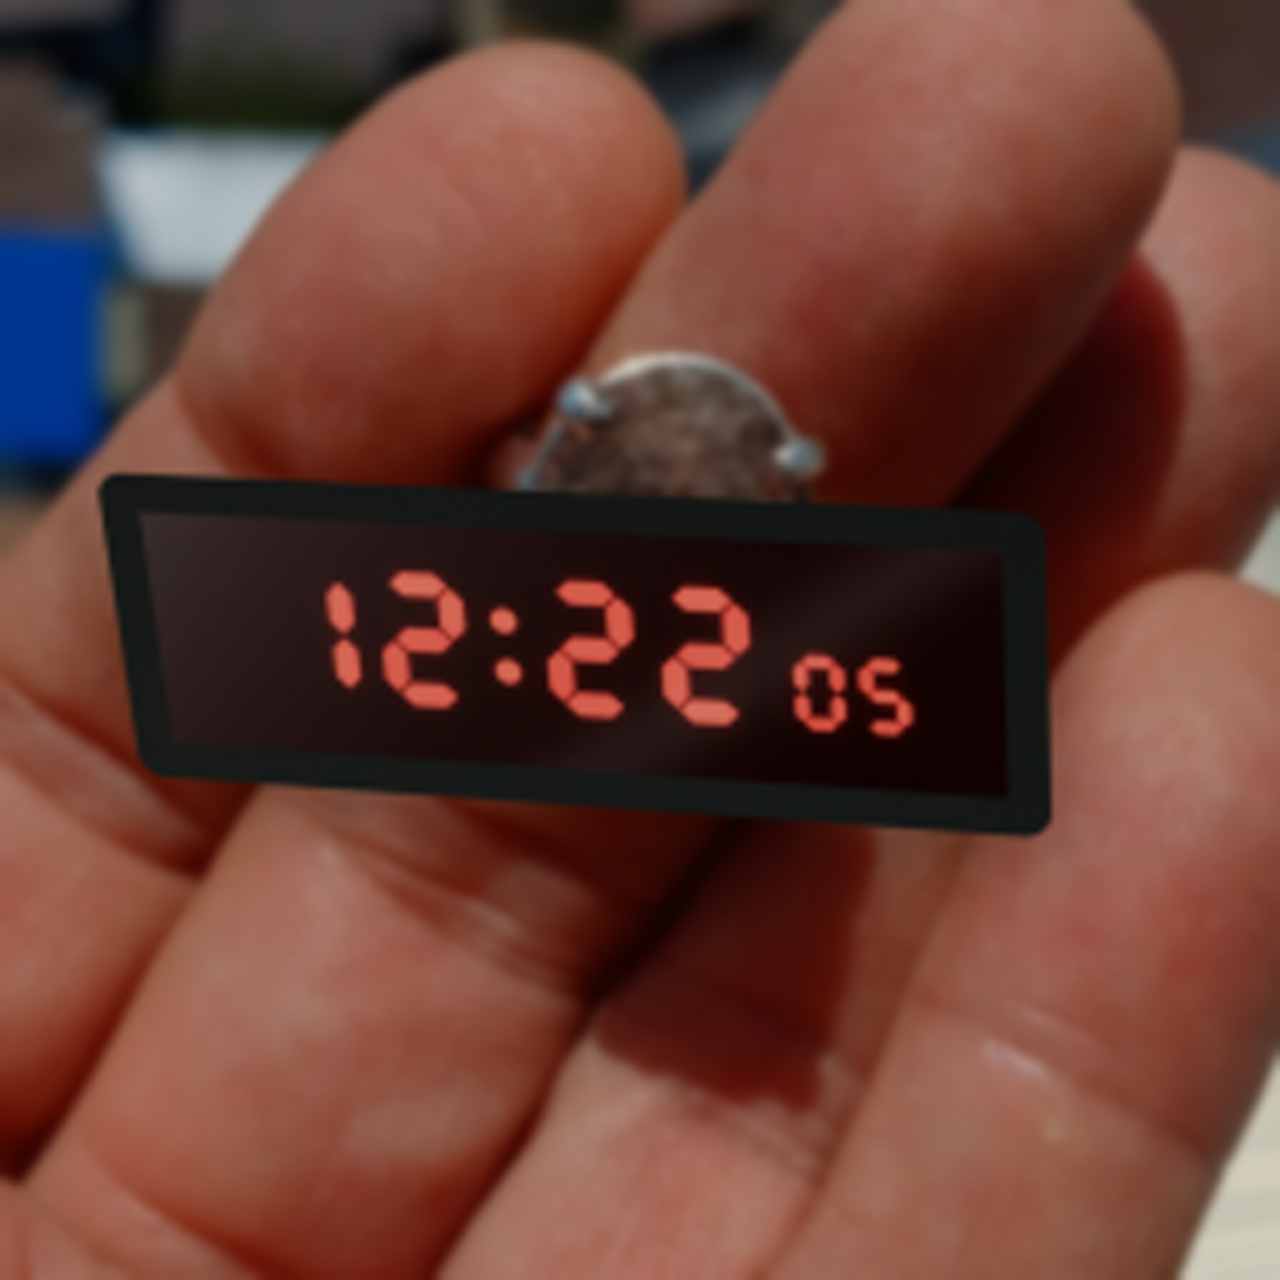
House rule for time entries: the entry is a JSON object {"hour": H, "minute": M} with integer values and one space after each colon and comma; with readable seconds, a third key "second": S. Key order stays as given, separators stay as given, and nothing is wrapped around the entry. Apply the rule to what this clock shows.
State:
{"hour": 12, "minute": 22, "second": 5}
